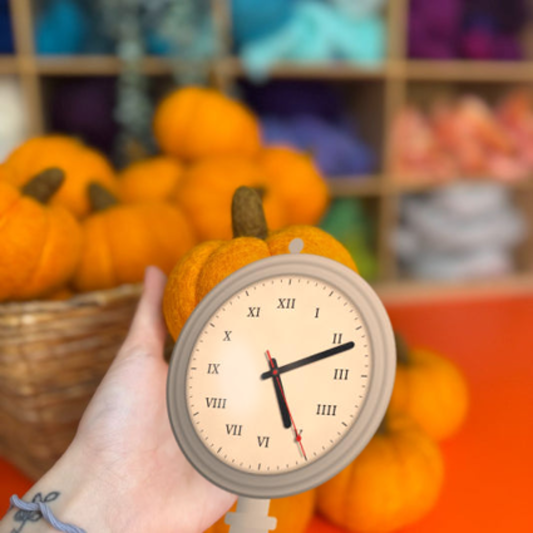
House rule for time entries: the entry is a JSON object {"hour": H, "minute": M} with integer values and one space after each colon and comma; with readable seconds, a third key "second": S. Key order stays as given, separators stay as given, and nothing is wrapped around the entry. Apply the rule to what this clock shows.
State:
{"hour": 5, "minute": 11, "second": 25}
